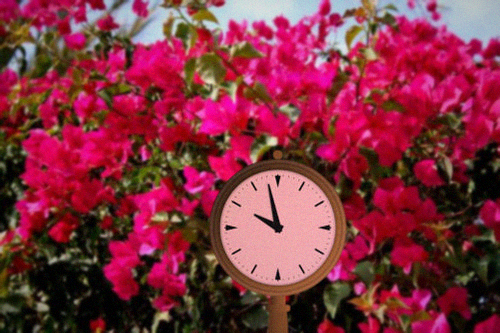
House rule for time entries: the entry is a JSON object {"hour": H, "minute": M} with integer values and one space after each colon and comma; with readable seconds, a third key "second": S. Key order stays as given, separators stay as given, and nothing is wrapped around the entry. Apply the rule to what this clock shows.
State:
{"hour": 9, "minute": 58}
